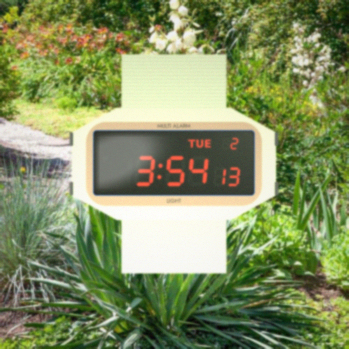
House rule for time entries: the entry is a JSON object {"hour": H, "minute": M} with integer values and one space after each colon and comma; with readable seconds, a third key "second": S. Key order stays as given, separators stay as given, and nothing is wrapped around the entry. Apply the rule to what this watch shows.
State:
{"hour": 3, "minute": 54, "second": 13}
